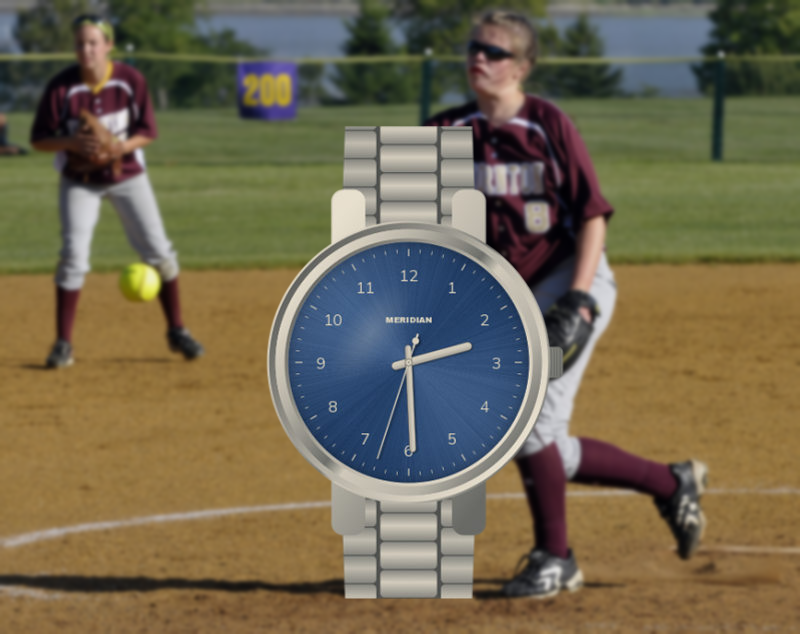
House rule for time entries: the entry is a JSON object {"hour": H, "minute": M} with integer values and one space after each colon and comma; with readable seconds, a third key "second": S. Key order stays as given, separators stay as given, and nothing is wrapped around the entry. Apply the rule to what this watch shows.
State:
{"hour": 2, "minute": 29, "second": 33}
